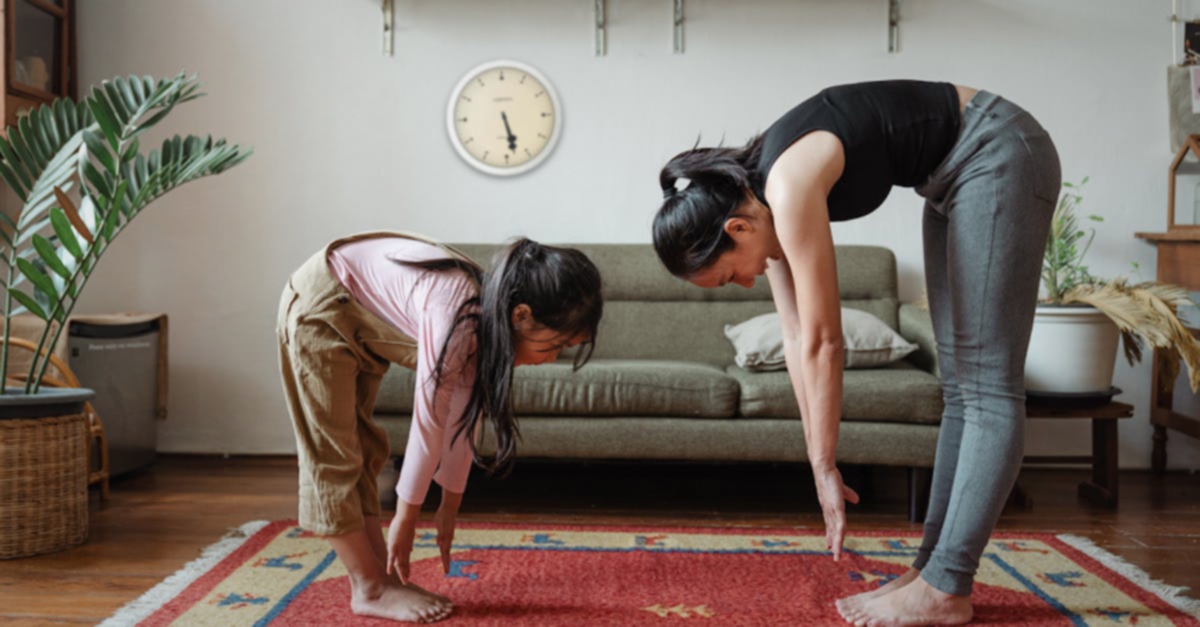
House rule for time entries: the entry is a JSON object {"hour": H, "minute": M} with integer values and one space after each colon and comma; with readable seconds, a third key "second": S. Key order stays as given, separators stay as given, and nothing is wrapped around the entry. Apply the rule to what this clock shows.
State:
{"hour": 5, "minute": 28}
